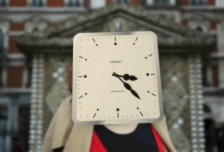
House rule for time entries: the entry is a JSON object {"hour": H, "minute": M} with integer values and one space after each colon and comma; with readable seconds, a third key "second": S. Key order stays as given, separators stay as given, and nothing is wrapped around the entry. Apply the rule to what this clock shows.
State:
{"hour": 3, "minute": 23}
